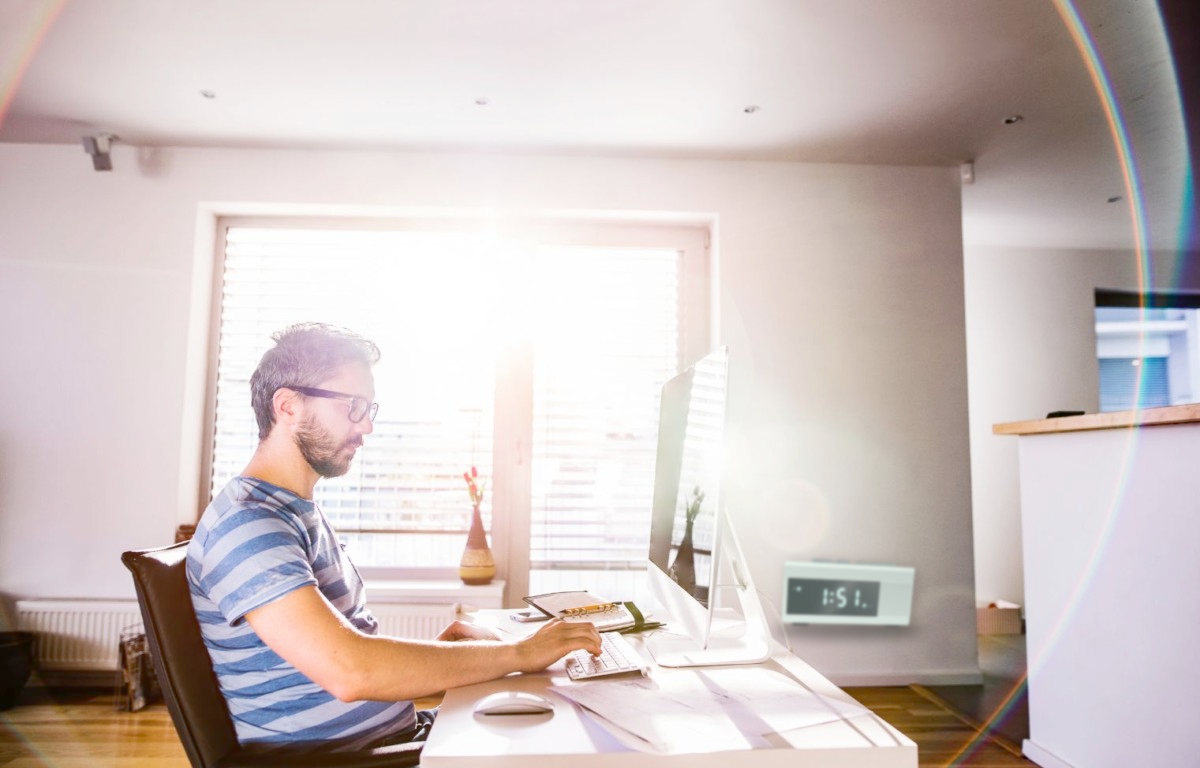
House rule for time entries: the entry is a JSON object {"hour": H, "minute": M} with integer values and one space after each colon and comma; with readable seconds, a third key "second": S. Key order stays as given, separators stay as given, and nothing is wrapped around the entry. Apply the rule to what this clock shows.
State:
{"hour": 1, "minute": 51}
